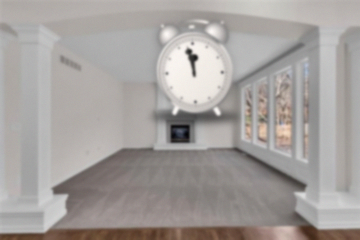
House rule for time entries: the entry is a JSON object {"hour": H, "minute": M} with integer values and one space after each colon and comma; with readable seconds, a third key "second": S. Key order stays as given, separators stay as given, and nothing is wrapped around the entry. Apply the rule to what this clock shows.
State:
{"hour": 11, "minute": 58}
